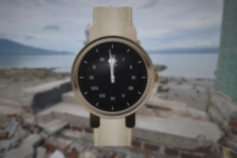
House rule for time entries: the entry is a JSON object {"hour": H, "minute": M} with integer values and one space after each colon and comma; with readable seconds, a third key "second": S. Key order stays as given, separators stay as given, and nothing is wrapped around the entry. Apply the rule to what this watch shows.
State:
{"hour": 11, "minute": 59}
